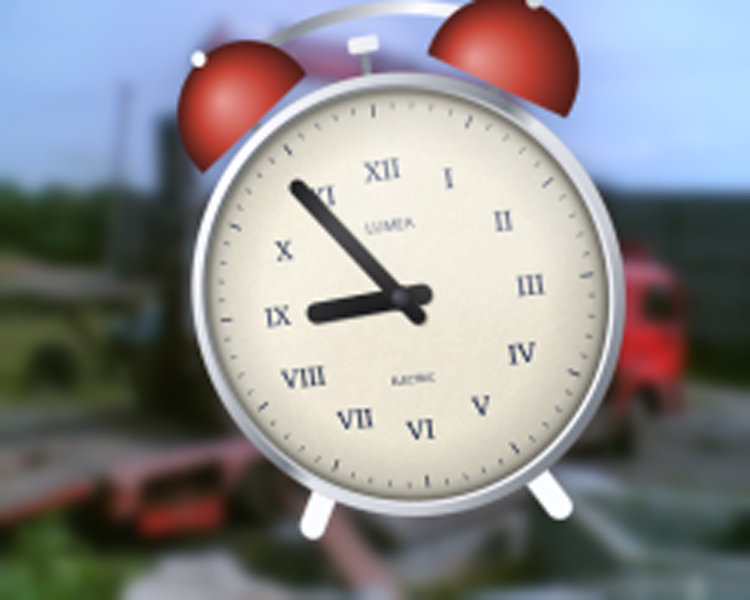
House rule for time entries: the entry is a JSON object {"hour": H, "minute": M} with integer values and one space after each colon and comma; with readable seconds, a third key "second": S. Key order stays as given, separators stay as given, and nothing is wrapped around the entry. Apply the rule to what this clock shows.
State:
{"hour": 8, "minute": 54}
